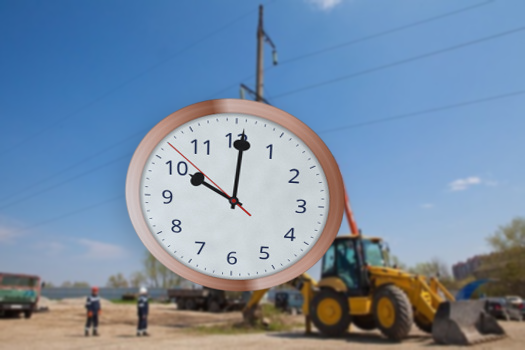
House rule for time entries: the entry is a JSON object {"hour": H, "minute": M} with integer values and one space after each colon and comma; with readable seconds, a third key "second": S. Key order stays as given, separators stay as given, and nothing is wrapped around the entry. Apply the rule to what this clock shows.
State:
{"hour": 10, "minute": 0, "second": 52}
